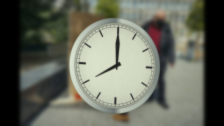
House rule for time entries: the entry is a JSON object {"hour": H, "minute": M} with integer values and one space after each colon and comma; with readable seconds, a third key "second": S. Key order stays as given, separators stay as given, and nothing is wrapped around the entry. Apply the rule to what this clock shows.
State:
{"hour": 8, "minute": 0}
